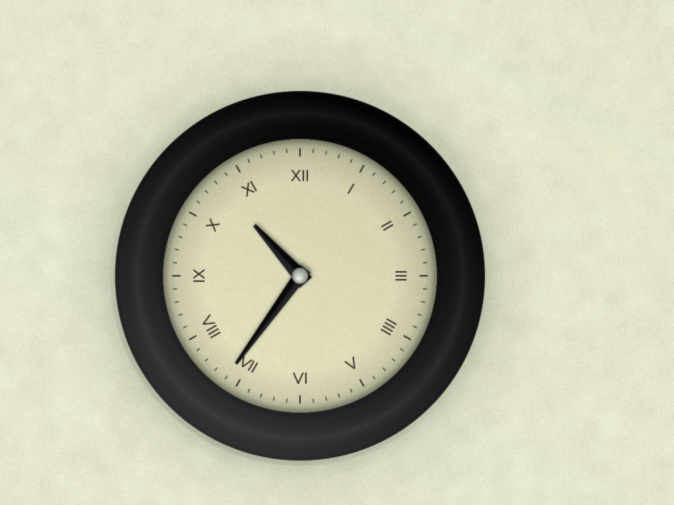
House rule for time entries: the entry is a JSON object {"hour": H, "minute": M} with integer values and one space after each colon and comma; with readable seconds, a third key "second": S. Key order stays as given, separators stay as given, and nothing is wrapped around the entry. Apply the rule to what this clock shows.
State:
{"hour": 10, "minute": 36}
